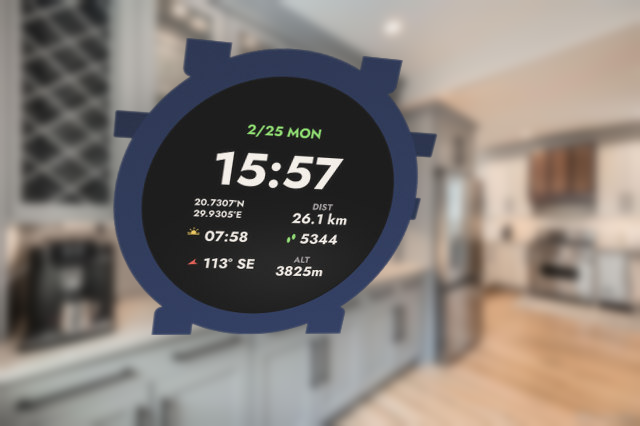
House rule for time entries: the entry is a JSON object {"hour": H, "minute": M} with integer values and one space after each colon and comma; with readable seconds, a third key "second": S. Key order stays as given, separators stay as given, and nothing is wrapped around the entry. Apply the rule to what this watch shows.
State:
{"hour": 15, "minute": 57}
